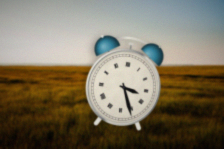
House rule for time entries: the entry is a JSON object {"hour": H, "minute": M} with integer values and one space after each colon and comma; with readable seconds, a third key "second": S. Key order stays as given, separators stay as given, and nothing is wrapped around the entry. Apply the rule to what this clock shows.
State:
{"hour": 3, "minute": 26}
